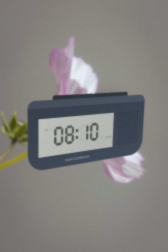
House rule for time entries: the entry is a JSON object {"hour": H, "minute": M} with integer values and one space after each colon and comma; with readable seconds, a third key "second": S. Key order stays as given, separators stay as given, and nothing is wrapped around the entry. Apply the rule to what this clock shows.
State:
{"hour": 8, "minute": 10}
